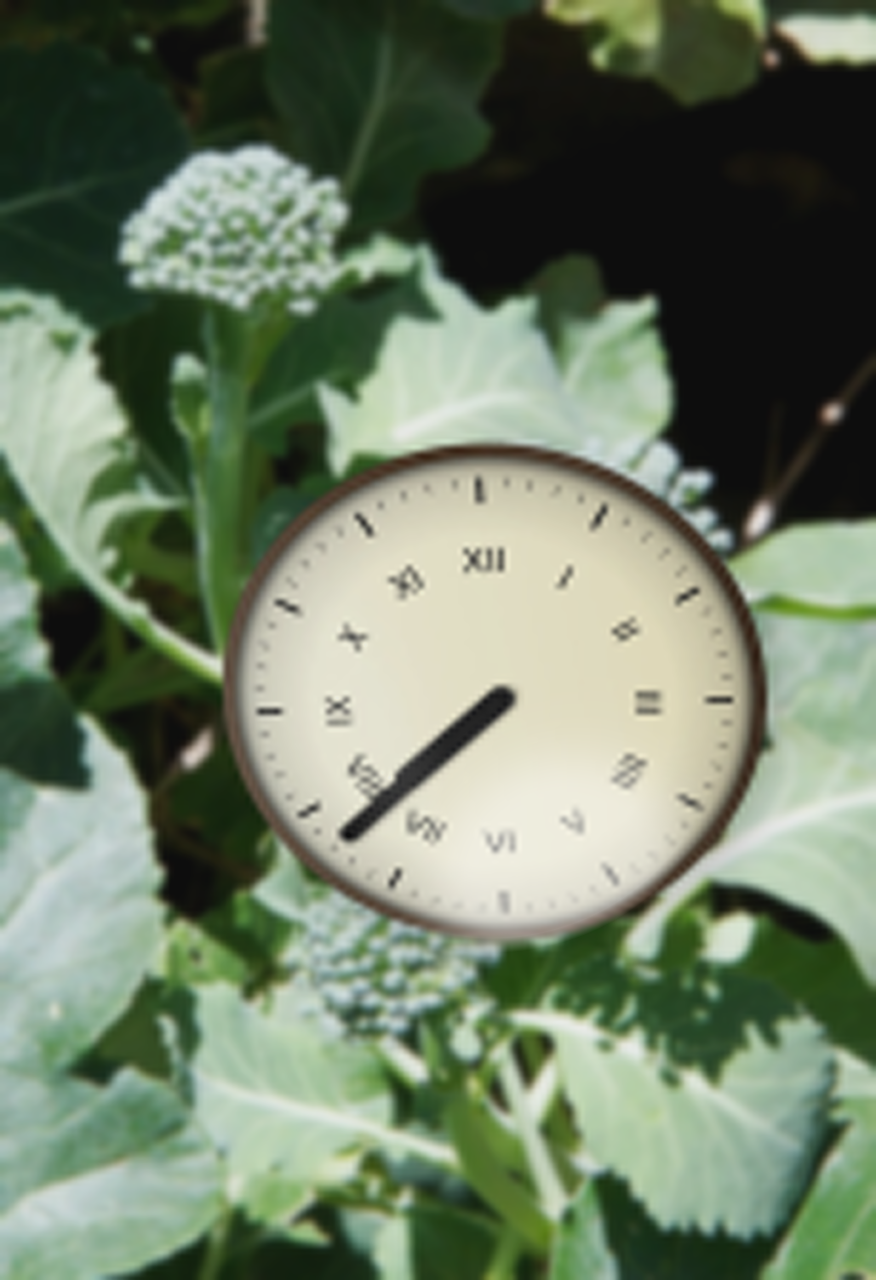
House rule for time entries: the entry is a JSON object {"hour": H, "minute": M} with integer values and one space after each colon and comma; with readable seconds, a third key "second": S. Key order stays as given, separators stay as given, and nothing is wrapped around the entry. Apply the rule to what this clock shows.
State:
{"hour": 7, "minute": 38}
